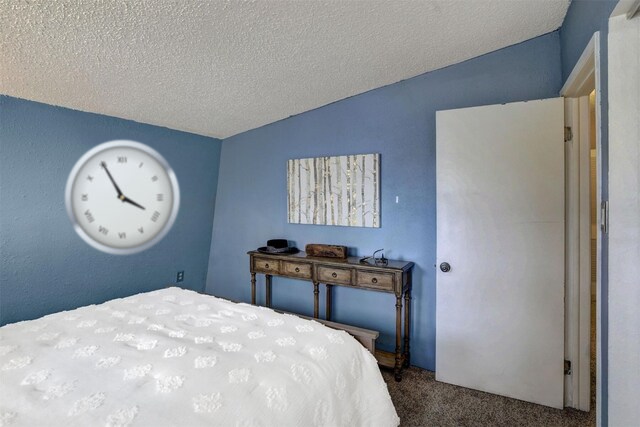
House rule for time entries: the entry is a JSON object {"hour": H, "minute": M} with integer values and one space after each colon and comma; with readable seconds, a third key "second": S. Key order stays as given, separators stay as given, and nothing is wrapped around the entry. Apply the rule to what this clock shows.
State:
{"hour": 3, "minute": 55}
